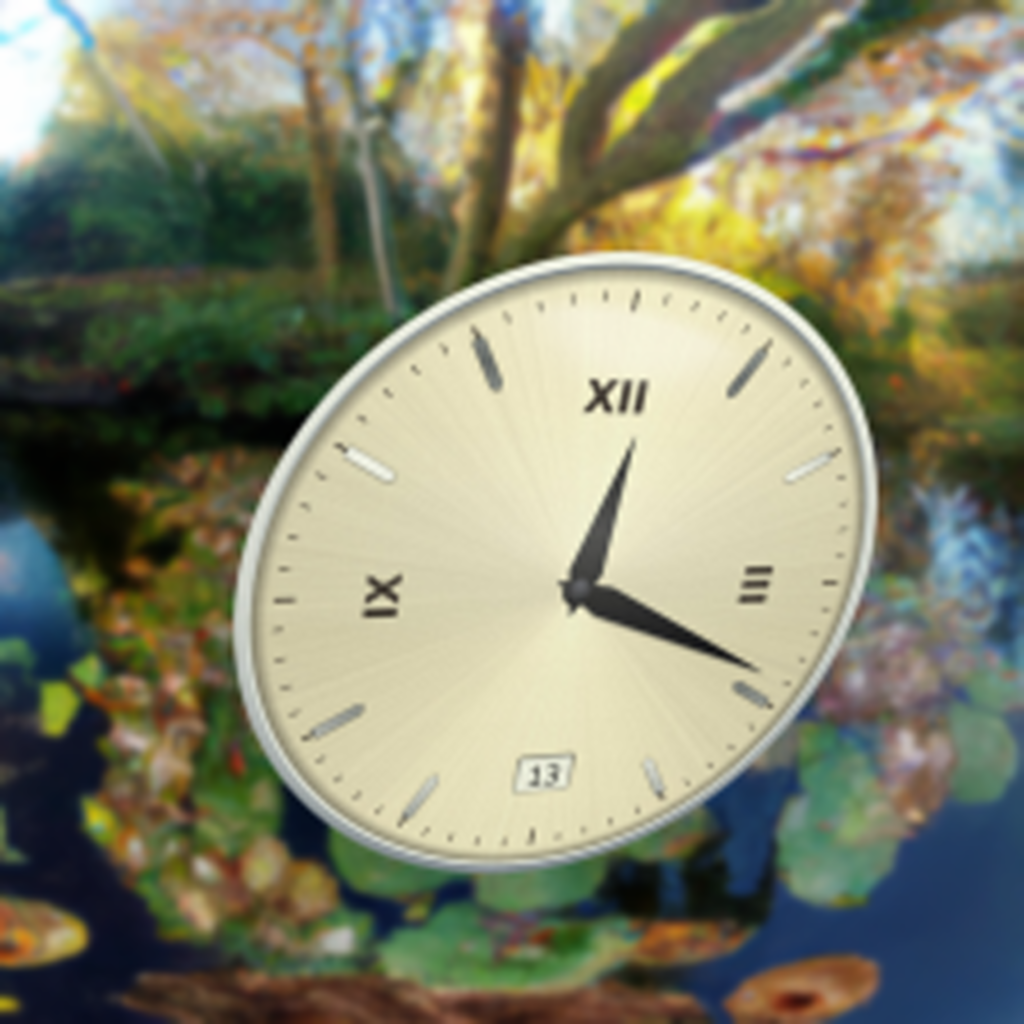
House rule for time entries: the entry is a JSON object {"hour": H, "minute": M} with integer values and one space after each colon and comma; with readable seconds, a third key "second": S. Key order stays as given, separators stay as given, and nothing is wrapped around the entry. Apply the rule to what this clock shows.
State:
{"hour": 12, "minute": 19}
